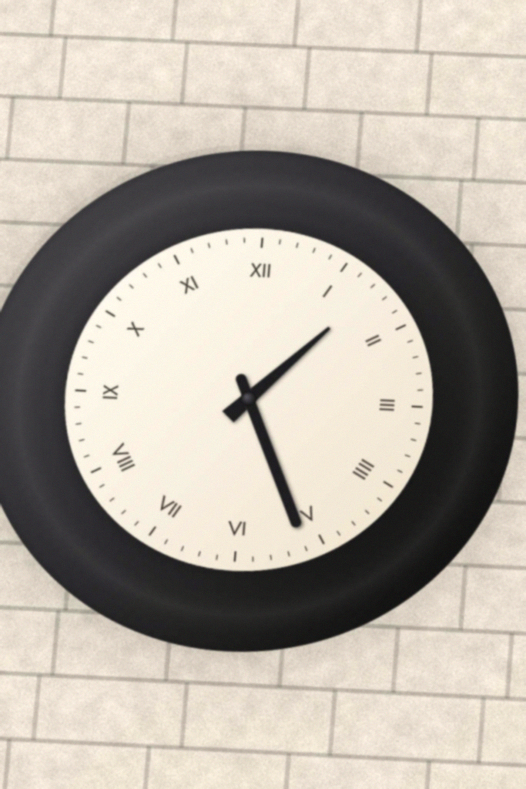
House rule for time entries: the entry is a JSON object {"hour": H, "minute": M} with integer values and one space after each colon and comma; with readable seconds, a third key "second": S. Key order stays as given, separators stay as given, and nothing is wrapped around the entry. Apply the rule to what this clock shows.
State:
{"hour": 1, "minute": 26}
